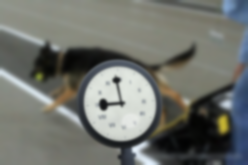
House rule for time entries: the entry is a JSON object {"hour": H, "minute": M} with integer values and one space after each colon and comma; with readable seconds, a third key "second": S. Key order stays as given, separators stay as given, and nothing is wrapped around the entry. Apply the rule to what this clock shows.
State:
{"hour": 8, "minute": 59}
